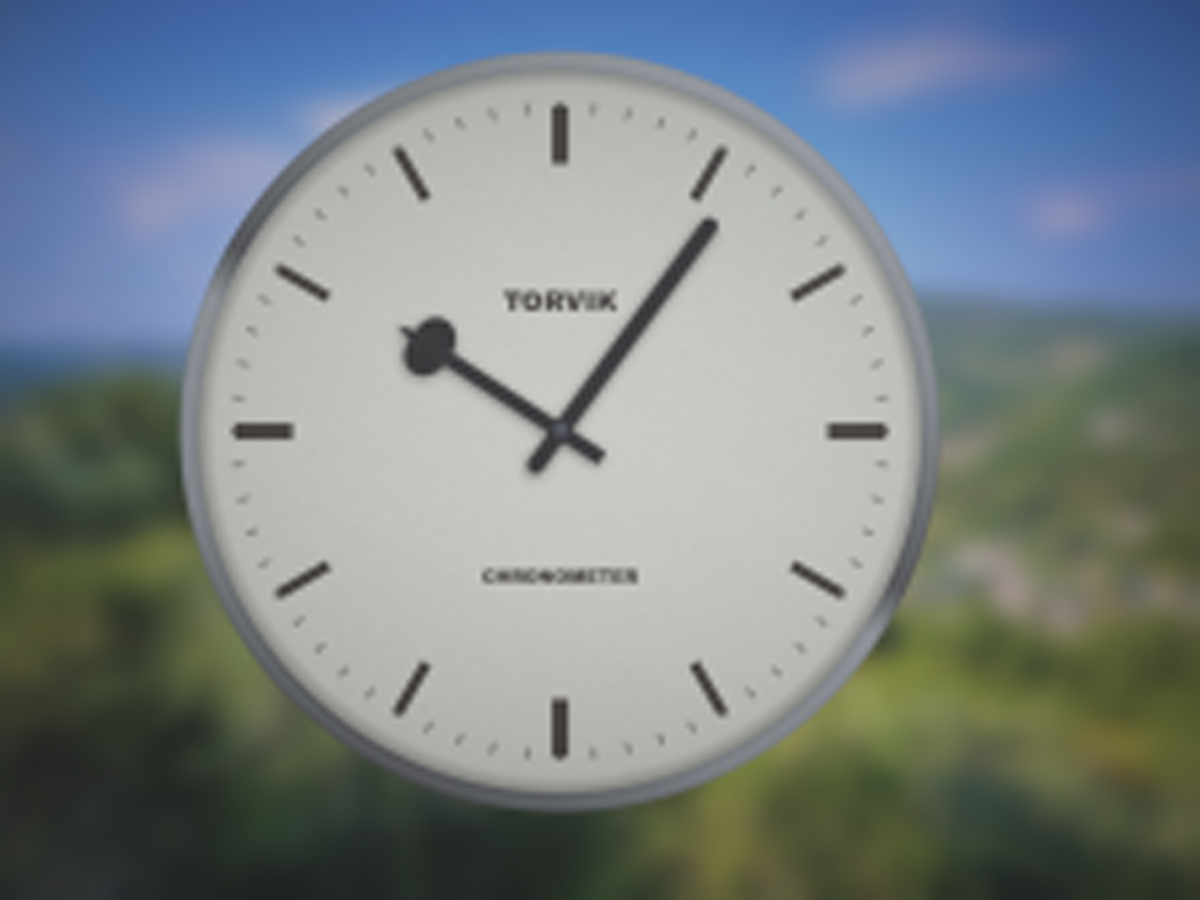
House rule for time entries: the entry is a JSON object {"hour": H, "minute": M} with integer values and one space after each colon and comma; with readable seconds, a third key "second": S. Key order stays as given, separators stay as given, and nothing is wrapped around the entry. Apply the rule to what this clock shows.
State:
{"hour": 10, "minute": 6}
